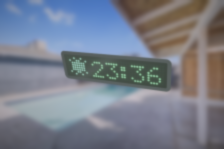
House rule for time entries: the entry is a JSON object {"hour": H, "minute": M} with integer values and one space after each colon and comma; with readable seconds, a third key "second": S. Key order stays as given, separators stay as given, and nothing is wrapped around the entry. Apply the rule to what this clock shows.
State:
{"hour": 23, "minute": 36}
